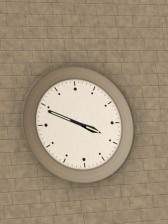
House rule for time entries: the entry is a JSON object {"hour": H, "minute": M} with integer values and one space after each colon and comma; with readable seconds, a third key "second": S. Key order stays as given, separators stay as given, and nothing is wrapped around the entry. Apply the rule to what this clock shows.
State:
{"hour": 3, "minute": 49}
